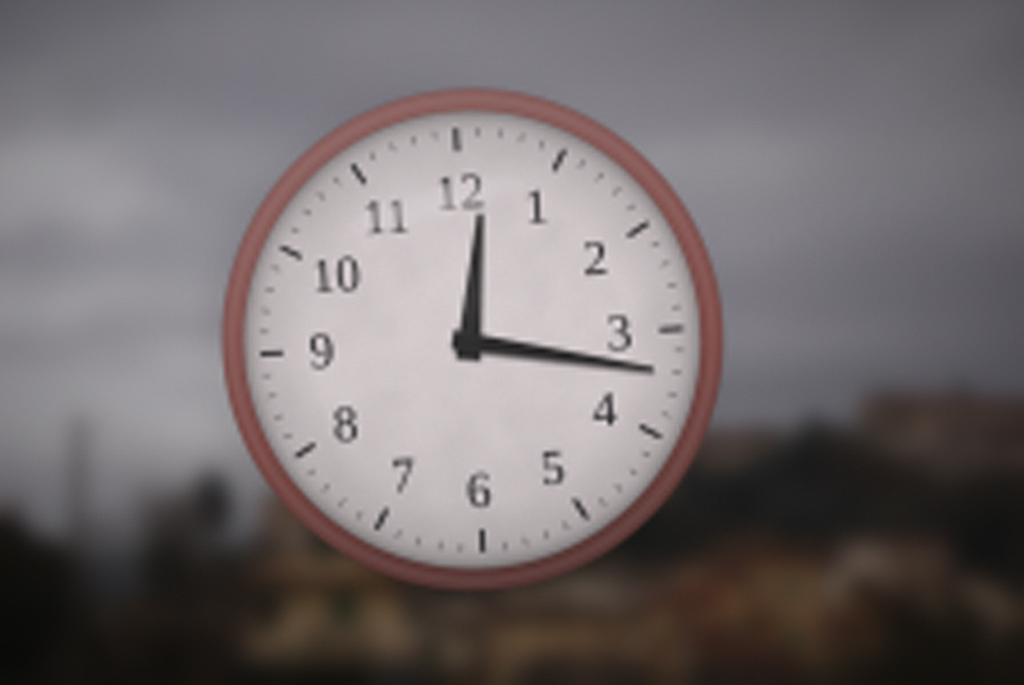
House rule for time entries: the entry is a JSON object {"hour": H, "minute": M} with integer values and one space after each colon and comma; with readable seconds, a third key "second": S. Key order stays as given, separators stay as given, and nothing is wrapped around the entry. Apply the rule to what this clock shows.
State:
{"hour": 12, "minute": 17}
